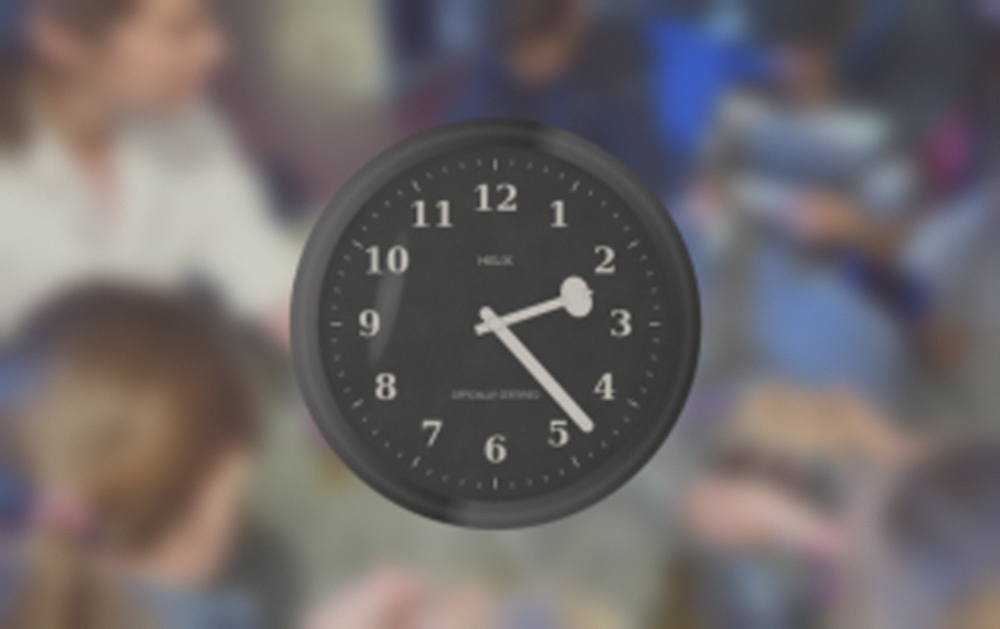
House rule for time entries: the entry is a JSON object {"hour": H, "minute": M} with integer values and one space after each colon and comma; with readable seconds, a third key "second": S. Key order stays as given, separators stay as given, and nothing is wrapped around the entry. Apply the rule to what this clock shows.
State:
{"hour": 2, "minute": 23}
